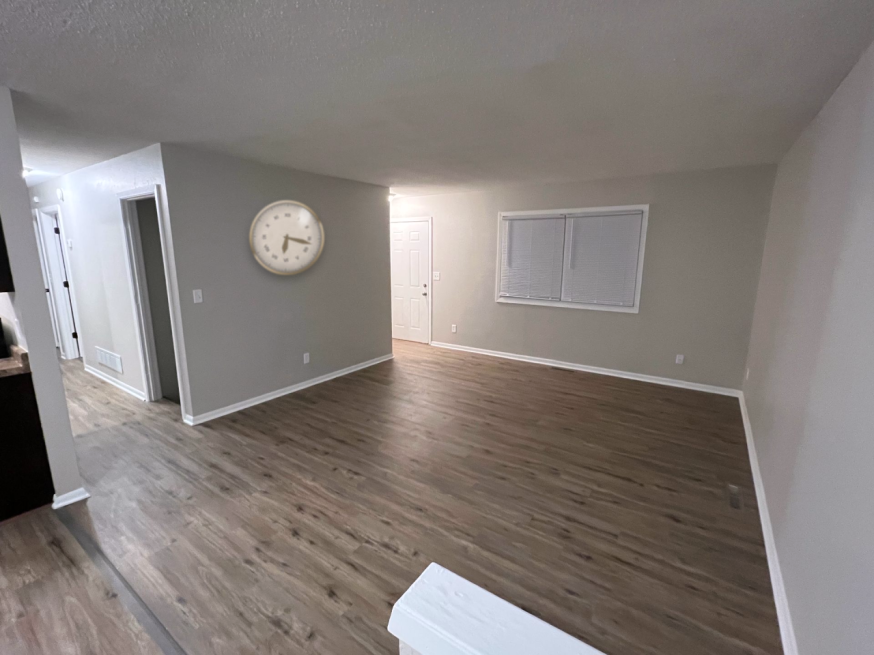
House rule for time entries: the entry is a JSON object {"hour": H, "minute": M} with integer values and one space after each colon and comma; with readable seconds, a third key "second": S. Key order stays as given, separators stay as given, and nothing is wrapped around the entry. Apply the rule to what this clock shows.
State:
{"hour": 6, "minute": 17}
